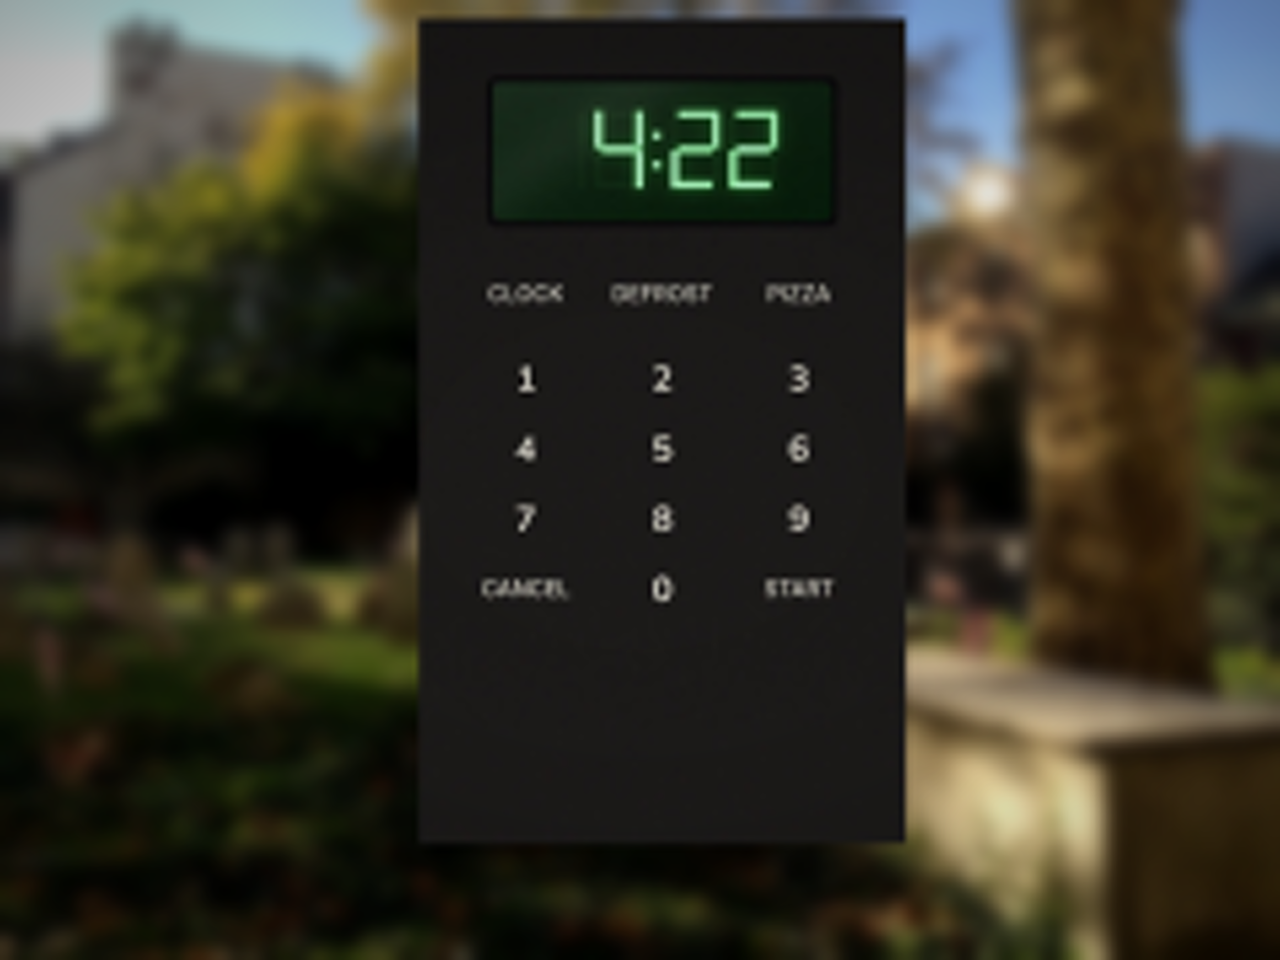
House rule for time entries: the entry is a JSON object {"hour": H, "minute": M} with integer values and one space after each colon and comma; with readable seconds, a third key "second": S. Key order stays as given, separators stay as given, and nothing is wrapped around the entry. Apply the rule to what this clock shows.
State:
{"hour": 4, "minute": 22}
